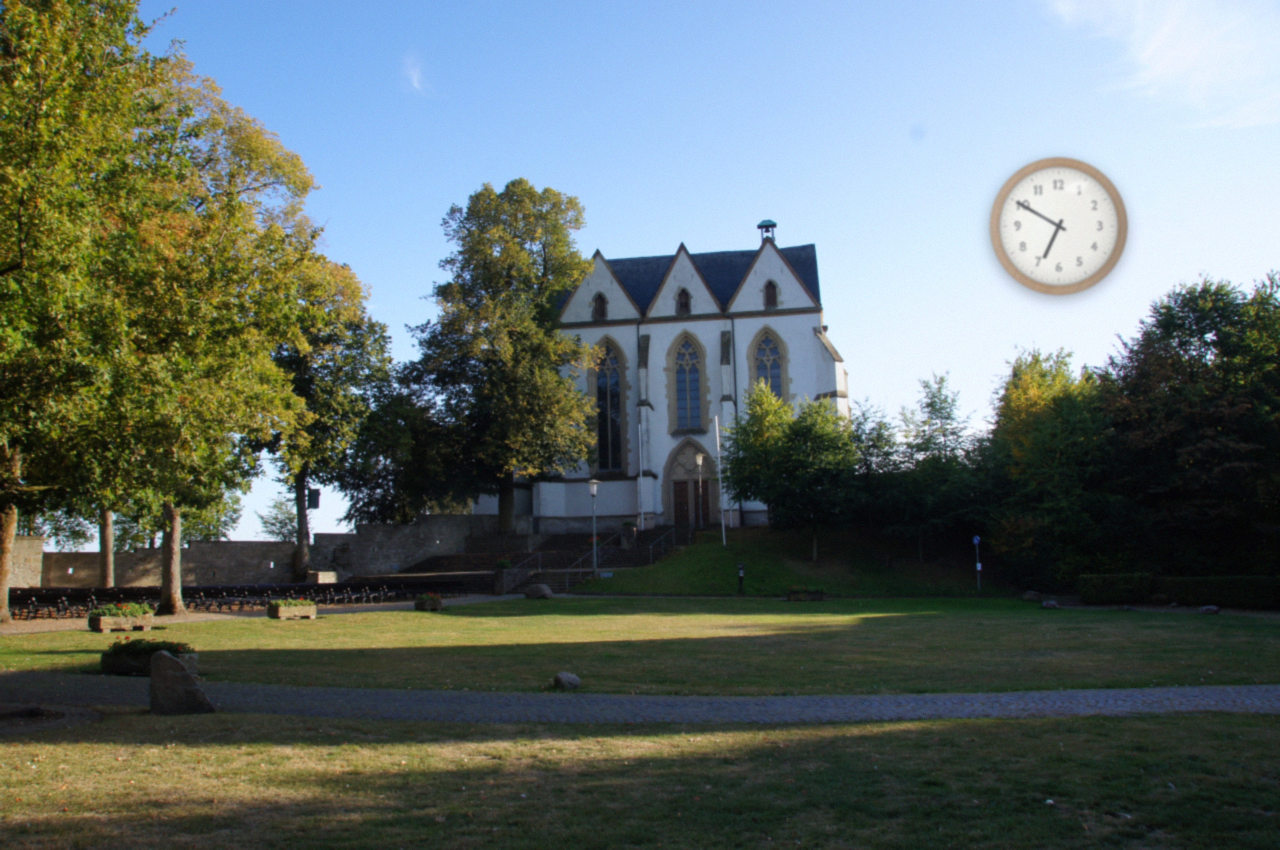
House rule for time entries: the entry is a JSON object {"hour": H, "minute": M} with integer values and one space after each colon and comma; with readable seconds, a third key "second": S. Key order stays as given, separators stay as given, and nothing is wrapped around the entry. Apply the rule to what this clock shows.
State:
{"hour": 6, "minute": 50}
